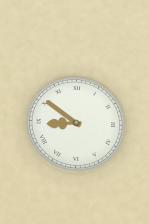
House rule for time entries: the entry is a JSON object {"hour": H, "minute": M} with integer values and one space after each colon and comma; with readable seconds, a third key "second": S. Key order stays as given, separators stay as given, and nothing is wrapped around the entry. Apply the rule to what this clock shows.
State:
{"hour": 8, "minute": 51}
